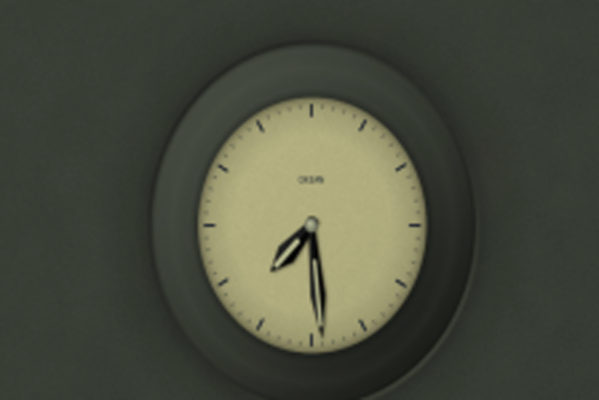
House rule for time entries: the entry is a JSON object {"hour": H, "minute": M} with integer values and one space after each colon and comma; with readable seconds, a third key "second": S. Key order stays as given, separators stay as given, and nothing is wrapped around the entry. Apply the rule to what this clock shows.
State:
{"hour": 7, "minute": 29}
